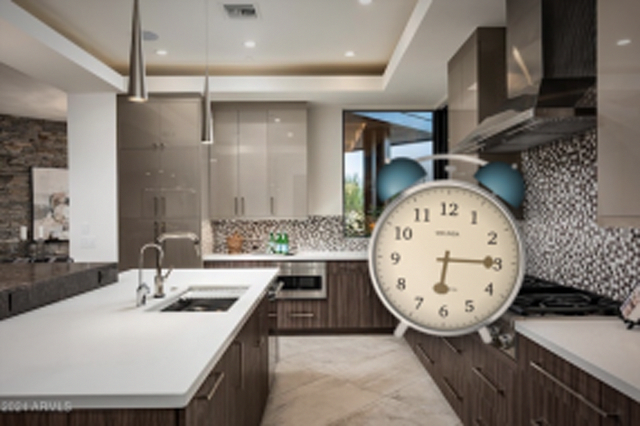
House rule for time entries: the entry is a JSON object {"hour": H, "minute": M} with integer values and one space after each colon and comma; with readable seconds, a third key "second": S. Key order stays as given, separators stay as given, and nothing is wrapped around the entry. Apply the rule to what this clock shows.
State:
{"hour": 6, "minute": 15}
